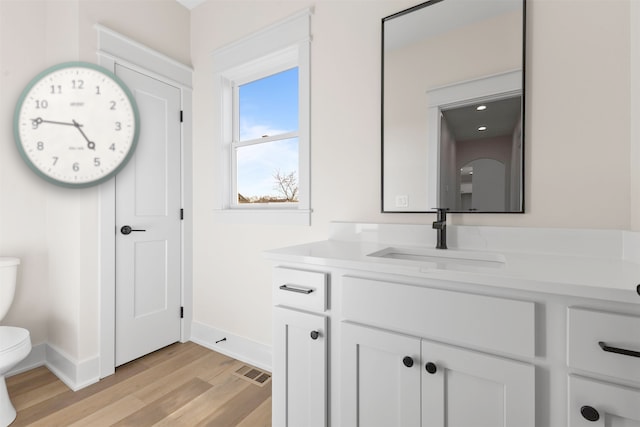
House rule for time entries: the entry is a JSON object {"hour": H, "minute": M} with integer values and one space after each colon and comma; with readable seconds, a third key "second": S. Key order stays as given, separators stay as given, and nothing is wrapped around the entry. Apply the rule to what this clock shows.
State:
{"hour": 4, "minute": 46}
